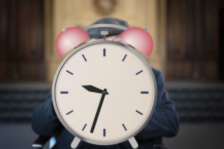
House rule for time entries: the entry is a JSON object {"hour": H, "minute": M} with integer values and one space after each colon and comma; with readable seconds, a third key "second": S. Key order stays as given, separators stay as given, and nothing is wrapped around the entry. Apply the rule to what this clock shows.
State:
{"hour": 9, "minute": 33}
